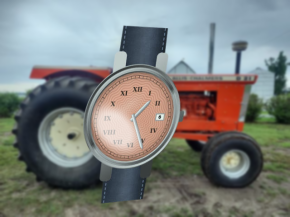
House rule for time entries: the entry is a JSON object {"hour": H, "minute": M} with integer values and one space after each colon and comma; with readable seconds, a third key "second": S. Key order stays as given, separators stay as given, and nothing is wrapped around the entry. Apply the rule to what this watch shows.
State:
{"hour": 1, "minute": 26}
